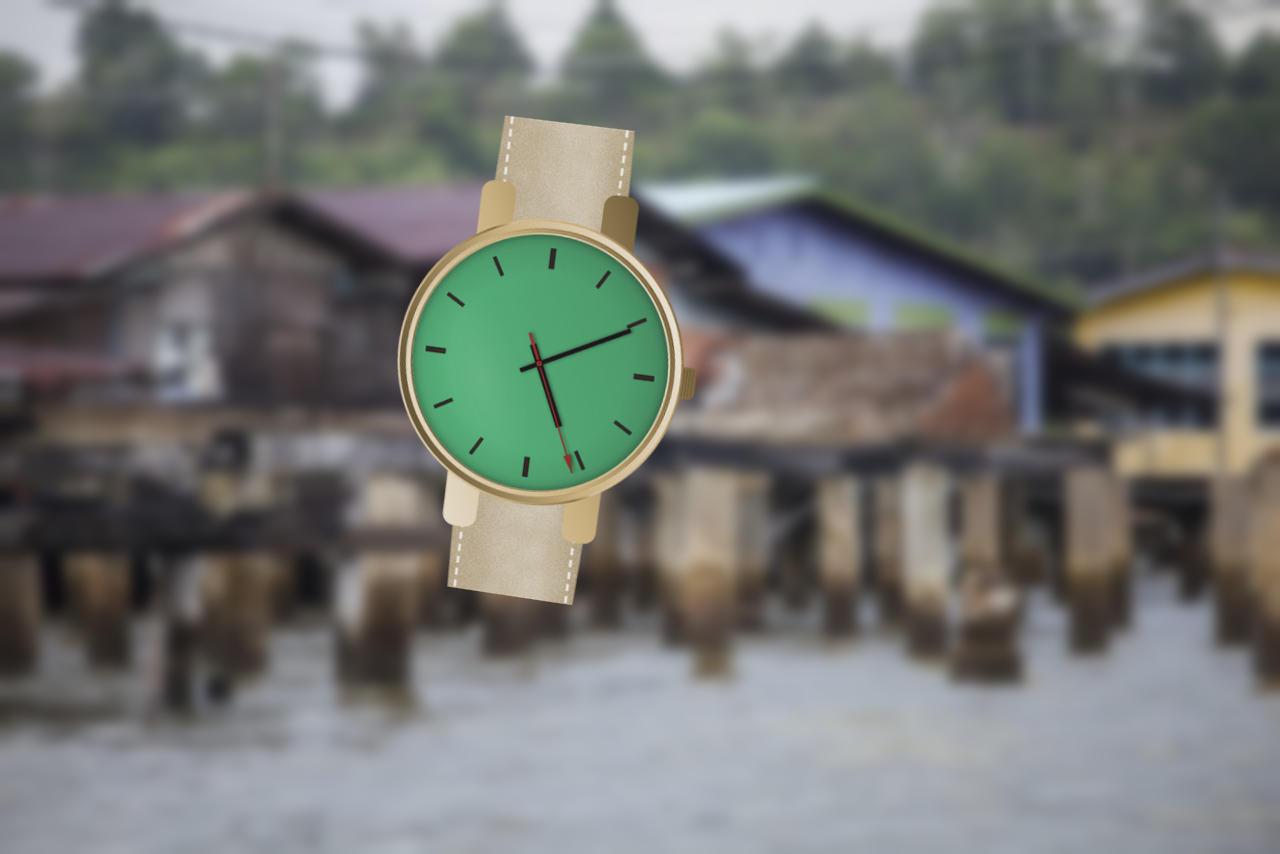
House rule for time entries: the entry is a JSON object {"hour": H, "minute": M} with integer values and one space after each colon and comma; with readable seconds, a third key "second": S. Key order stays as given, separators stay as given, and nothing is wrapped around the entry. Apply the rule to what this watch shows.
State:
{"hour": 5, "minute": 10, "second": 26}
